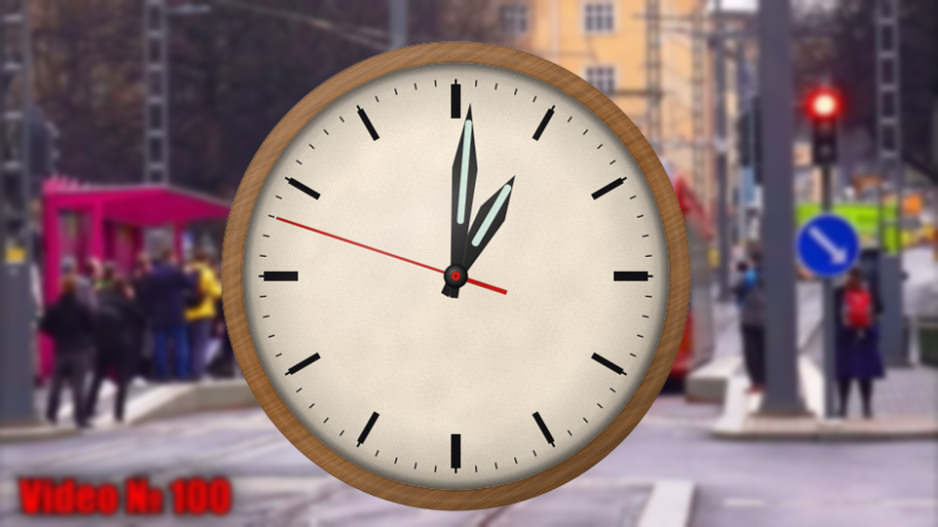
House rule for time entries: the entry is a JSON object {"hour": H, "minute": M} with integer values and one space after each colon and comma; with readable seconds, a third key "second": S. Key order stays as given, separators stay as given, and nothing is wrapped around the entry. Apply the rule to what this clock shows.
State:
{"hour": 1, "minute": 0, "second": 48}
